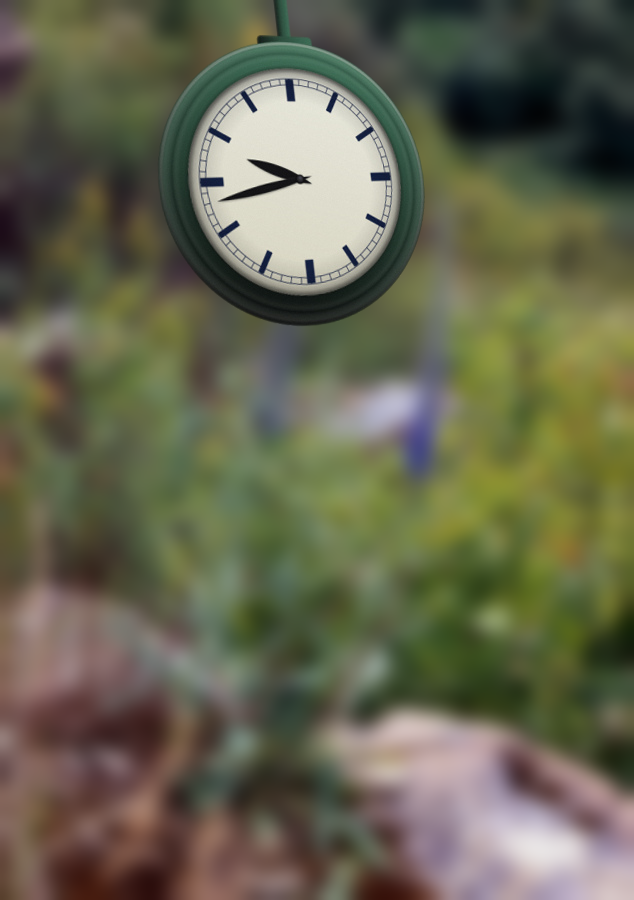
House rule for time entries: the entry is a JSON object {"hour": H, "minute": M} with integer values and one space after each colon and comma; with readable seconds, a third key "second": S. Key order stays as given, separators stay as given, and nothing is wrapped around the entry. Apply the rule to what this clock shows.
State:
{"hour": 9, "minute": 43}
